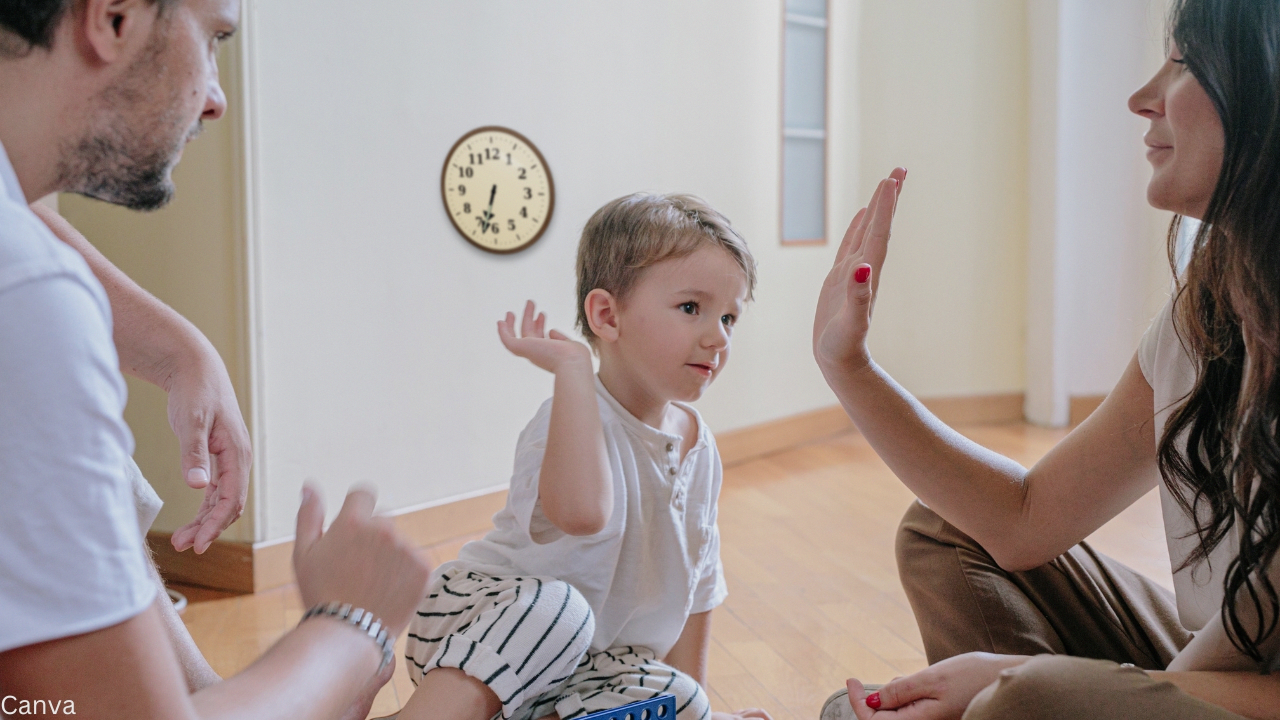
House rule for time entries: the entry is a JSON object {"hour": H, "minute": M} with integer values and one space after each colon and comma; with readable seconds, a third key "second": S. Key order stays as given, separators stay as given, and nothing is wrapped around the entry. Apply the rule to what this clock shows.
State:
{"hour": 6, "minute": 33}
